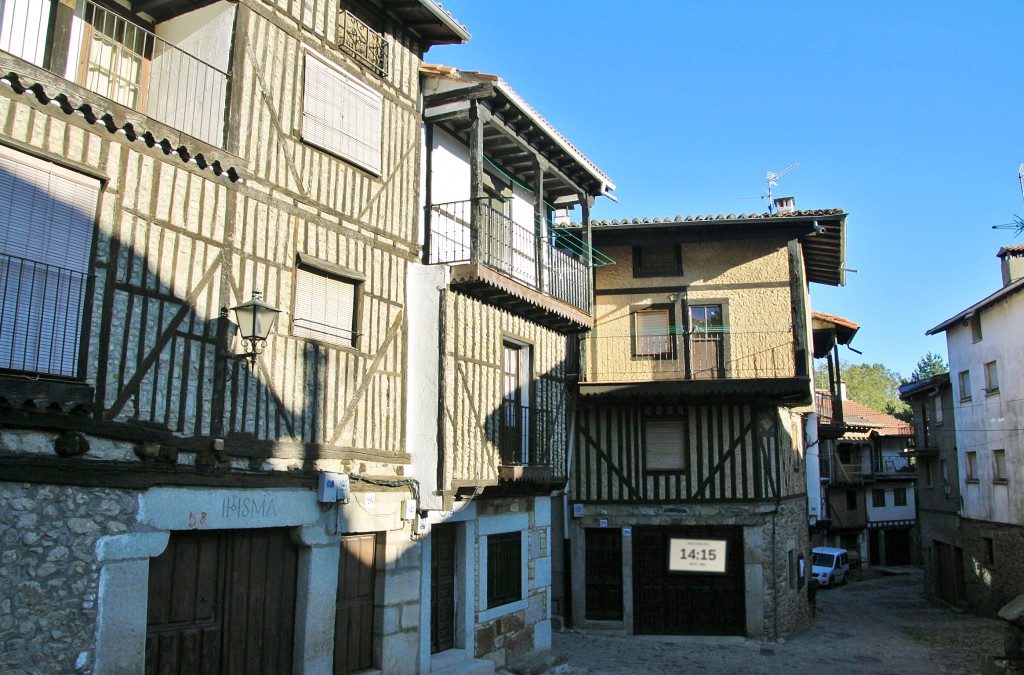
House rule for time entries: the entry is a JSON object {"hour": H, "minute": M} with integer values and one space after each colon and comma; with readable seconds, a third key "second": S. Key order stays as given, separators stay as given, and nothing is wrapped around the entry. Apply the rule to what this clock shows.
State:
{"hour": 14, "minute": 15}
